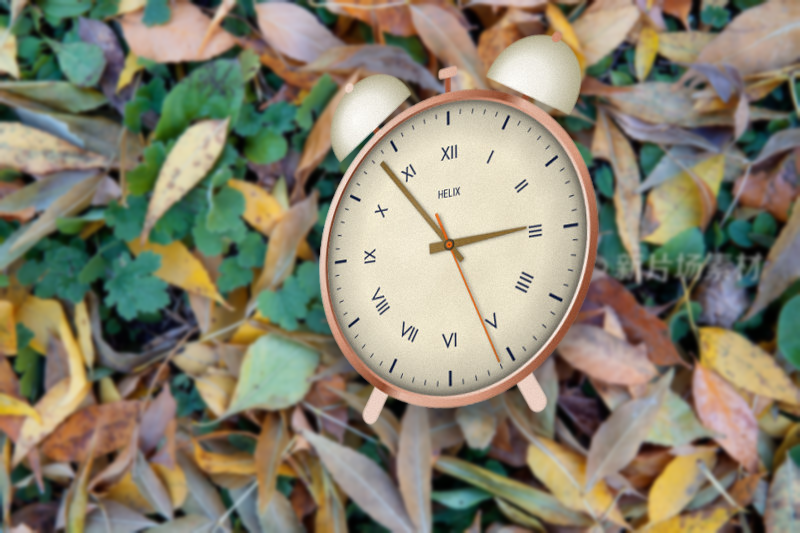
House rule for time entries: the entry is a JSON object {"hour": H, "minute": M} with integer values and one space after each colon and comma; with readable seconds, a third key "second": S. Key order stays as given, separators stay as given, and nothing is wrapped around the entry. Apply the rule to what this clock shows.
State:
{"hour": 2, "minute": 53, "second": 26}
